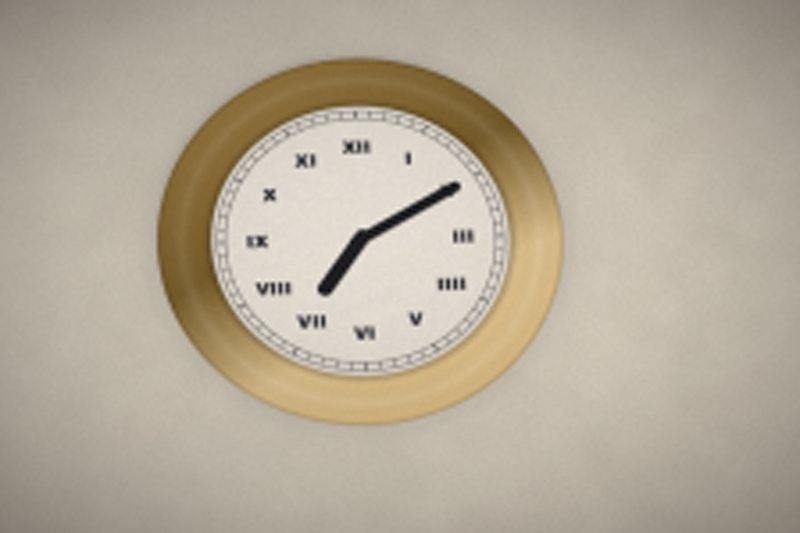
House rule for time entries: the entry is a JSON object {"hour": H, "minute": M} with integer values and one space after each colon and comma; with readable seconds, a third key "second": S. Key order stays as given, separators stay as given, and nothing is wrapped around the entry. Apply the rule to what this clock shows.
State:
{"hour": 7, "minute": 10}
